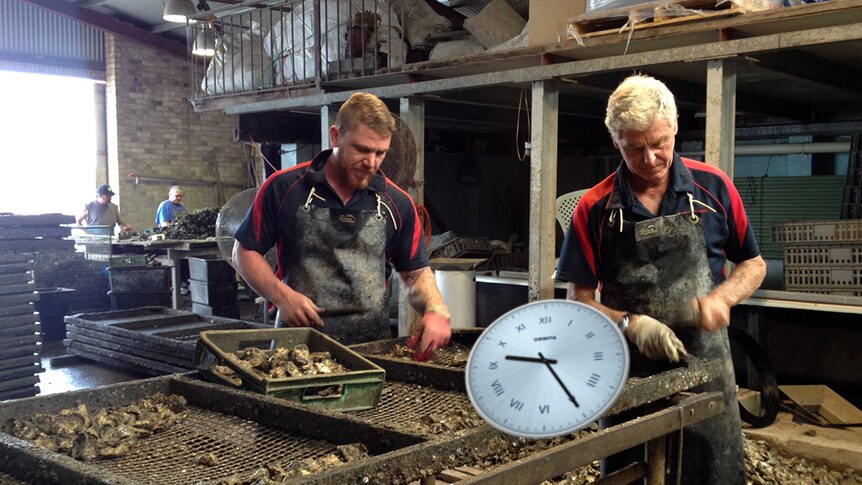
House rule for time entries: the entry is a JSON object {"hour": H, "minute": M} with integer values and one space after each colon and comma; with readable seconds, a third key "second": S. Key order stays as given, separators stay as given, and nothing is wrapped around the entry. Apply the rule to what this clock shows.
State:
{"hour": 9, "minute": 25}
